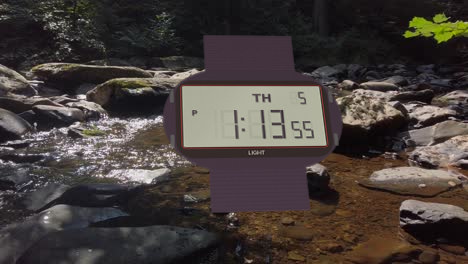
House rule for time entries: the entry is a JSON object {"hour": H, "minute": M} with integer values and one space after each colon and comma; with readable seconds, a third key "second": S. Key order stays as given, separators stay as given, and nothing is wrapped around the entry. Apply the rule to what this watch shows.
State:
{"hour": 1, "minute": 13, "second": 55}
